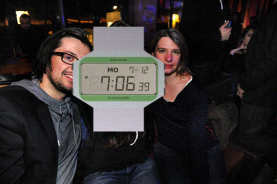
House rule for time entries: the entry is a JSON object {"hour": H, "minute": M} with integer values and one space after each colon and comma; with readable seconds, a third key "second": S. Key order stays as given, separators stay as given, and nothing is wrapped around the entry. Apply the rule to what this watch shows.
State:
{"hour": 7, "minute": 6, "second": 39}
